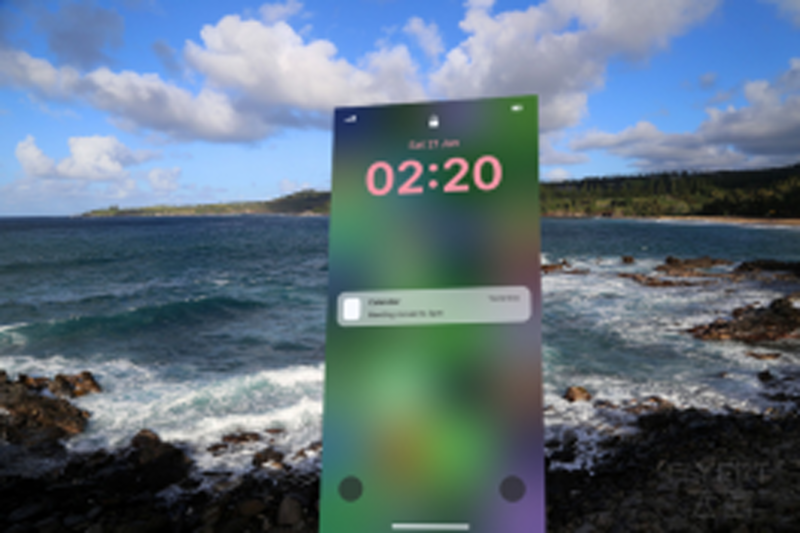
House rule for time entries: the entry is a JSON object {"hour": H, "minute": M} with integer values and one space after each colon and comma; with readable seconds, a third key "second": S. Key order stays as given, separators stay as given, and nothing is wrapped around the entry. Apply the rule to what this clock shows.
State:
{"hour": 2, "minute": 20}
